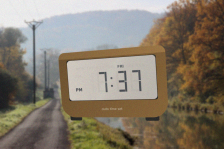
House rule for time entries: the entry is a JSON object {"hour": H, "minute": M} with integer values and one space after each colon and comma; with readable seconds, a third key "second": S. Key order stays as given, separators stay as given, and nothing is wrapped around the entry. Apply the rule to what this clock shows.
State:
{"hour": 7, "minute": 37}
